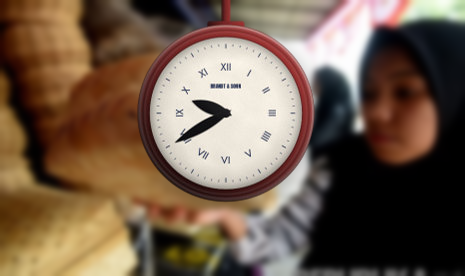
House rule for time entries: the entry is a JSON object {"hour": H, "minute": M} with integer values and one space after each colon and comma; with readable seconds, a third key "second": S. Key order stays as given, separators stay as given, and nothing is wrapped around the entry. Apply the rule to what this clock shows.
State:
{"hour": 9, "minute": 40}
